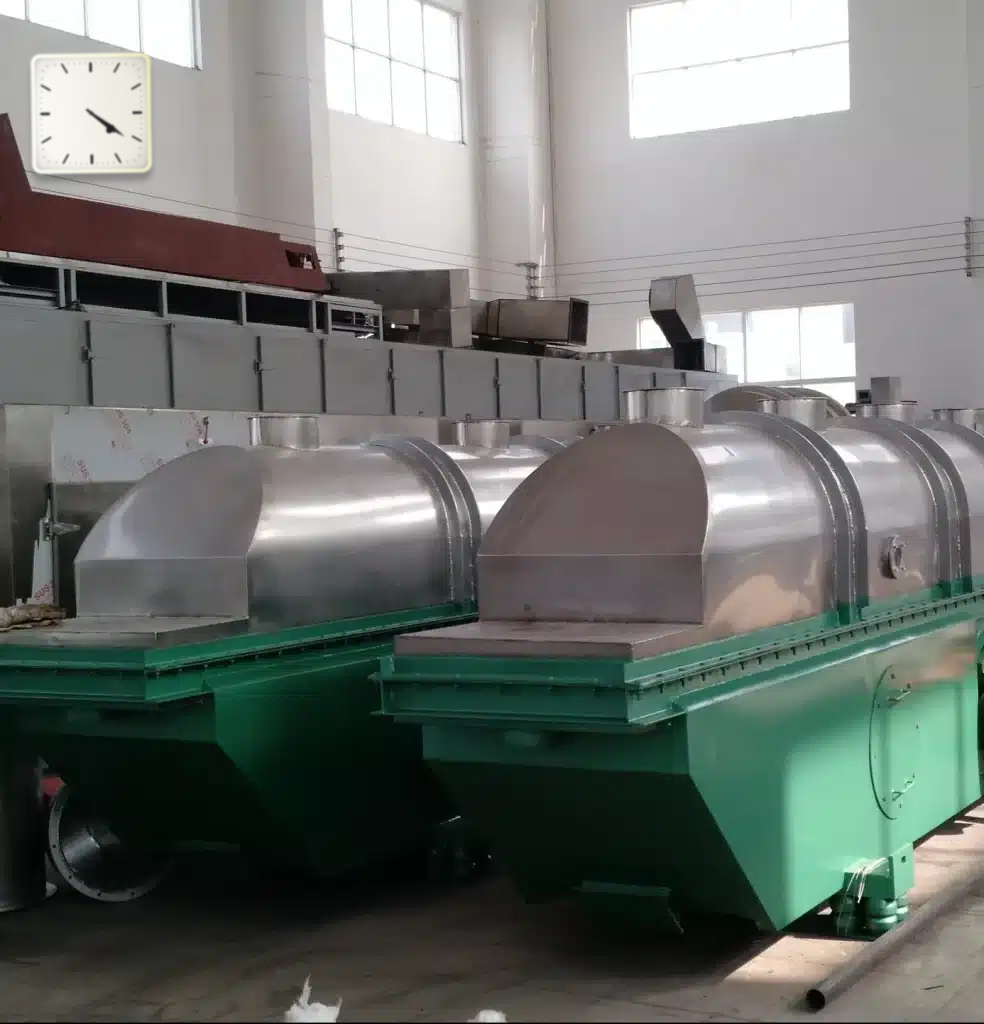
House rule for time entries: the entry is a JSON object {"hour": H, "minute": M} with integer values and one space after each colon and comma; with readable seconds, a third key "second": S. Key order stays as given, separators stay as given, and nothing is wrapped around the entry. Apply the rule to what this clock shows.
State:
{"hour": 4, "minute": 21}
